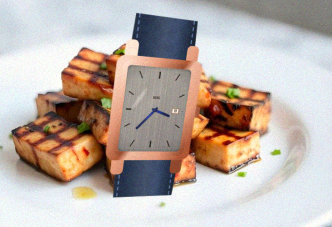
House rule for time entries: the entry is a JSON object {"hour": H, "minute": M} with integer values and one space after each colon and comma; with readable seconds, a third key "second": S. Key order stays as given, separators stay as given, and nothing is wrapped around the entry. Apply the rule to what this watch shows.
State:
{"hour": 3, "minute": 37}
